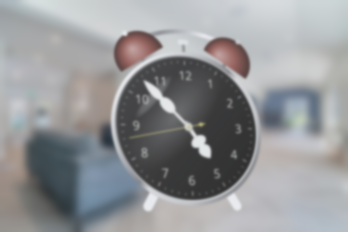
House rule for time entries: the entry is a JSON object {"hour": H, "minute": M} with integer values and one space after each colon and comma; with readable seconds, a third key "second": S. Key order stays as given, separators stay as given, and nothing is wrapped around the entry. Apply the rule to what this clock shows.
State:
{"hour": 4, "minute": 52, "second": 43}
